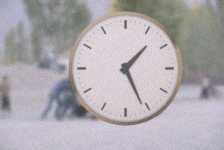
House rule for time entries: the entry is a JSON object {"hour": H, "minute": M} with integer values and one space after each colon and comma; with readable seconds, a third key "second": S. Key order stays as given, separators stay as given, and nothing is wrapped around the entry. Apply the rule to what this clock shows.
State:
{"hour": 1, "minute": 26}
